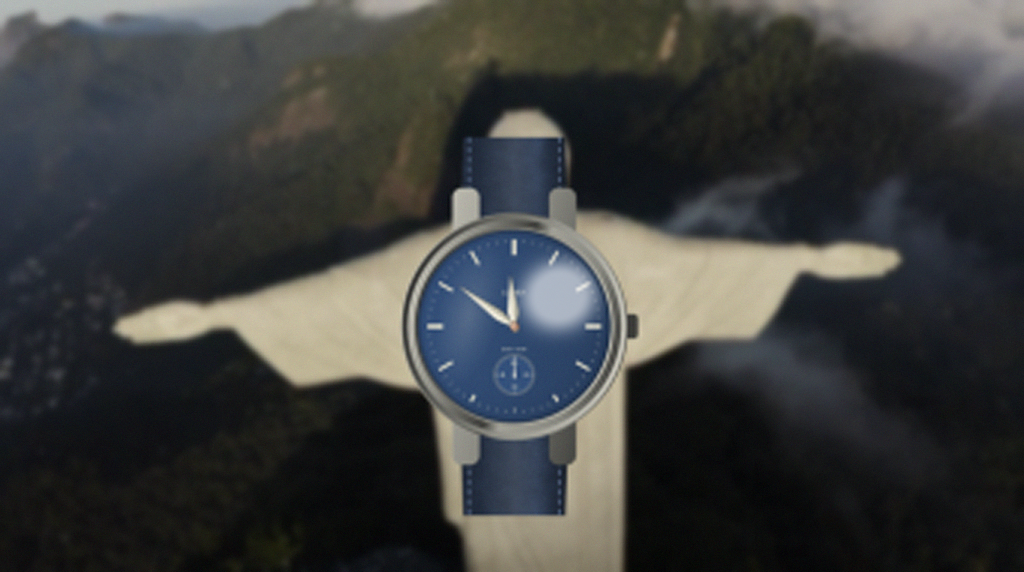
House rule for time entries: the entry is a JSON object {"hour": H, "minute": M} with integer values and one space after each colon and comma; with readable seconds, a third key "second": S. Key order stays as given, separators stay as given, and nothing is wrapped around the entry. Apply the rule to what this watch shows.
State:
{"hour": 11, "minute": 51}
